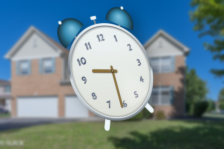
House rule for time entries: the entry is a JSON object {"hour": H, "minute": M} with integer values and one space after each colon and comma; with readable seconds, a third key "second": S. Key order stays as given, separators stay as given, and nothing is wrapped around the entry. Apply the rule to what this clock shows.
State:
{"hour": 9, "minute": 31}
